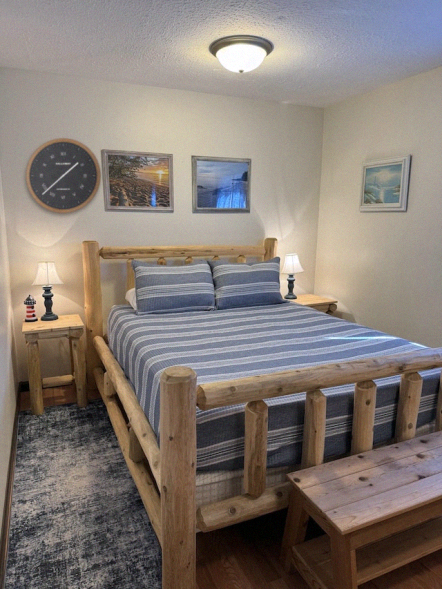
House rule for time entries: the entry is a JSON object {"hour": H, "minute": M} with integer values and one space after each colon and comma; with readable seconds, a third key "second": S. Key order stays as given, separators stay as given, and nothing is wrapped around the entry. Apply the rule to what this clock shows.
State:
{"hour": 1, "minute": 38}
